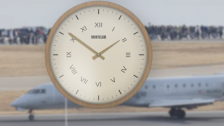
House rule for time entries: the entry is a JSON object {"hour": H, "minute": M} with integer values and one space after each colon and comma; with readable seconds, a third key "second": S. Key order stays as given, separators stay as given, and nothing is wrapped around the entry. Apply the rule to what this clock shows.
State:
{"hour": 1, "minute": 51}
